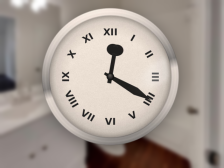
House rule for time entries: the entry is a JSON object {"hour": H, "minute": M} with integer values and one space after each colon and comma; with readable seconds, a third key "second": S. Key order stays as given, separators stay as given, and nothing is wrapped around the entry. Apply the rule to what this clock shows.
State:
{"hour": 12, "minute": 20}
